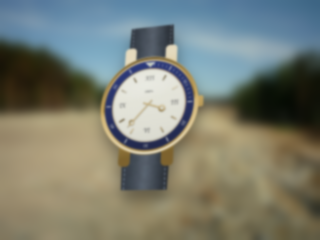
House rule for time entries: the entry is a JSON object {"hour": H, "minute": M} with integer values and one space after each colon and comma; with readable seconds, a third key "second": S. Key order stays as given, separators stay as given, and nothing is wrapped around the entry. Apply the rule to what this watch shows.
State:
{"hour": 3, "minute": 37}
